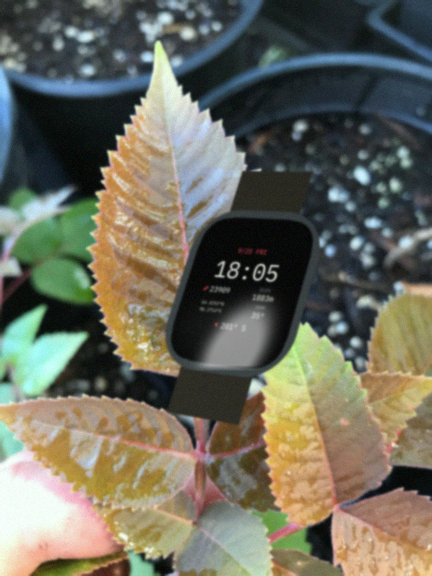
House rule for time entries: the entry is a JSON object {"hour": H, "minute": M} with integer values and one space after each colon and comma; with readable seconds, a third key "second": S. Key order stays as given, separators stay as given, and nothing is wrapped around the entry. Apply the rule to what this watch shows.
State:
{"hour": 18, "minute": 5}
